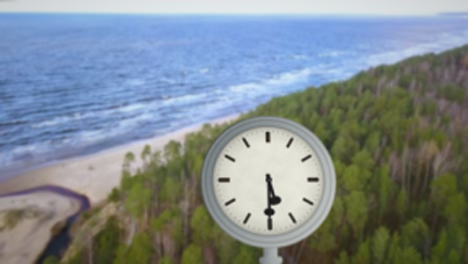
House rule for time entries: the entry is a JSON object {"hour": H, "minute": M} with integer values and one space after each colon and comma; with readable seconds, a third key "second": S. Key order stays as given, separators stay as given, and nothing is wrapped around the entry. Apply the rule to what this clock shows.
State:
{"hour": 5, "minute": 30}
